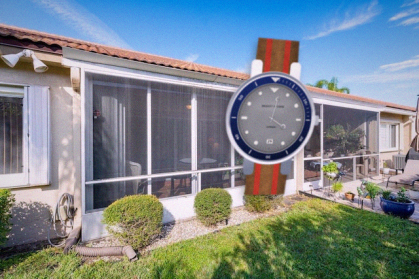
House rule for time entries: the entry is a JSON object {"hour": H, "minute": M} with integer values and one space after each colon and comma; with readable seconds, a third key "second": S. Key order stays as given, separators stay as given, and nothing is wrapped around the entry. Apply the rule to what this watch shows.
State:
{"hour": 4, "minute": 2}
